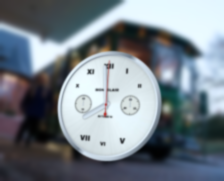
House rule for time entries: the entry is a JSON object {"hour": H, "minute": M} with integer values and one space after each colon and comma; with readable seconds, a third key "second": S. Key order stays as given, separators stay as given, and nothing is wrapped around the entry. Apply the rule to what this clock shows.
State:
{"hour": 7, "minute": 59}
